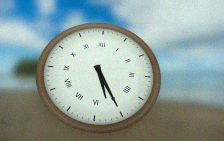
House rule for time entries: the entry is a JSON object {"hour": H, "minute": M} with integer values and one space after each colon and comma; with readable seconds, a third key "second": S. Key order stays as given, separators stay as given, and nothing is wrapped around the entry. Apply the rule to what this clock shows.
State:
{"hour": 5, "minute": 25}
